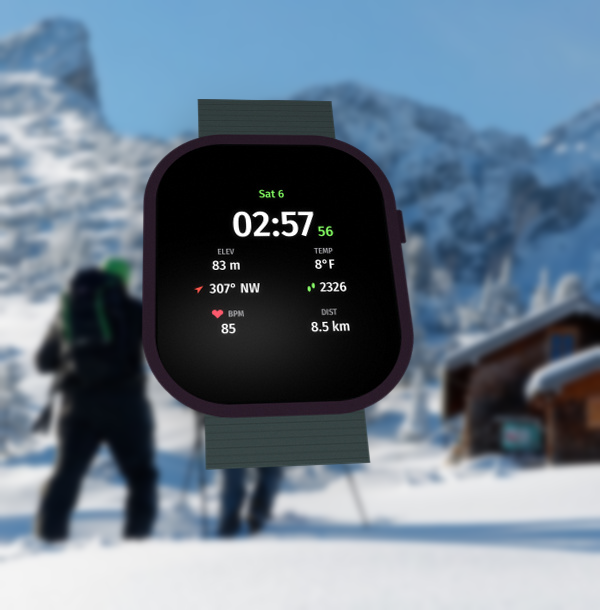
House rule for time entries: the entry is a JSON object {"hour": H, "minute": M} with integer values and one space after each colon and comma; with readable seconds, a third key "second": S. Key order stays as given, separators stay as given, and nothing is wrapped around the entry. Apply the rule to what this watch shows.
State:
{"hour": 2, "minute": 57, "second": 56}
